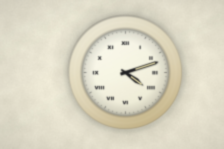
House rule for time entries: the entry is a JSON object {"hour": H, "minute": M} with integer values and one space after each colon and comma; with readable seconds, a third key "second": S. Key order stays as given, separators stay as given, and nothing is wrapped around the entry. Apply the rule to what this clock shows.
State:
{"hour": 4, "minute": 12}
